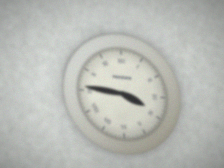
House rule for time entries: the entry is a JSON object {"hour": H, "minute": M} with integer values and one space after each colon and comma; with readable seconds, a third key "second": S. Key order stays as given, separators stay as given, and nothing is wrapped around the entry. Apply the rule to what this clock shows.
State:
{"hour": 3, "minute": 46}
